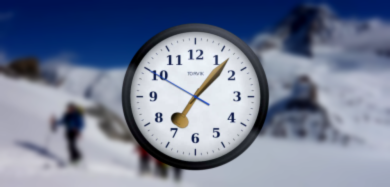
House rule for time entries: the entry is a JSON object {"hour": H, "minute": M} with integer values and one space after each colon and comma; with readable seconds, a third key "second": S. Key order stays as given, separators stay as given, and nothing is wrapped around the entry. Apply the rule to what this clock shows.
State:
{"hour": 7, "minute": 6, "second": 50}
